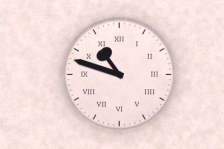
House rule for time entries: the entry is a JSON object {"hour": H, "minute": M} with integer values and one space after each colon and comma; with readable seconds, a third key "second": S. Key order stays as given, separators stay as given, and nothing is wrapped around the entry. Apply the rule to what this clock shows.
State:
{"hour": 10, "minute": 48}
